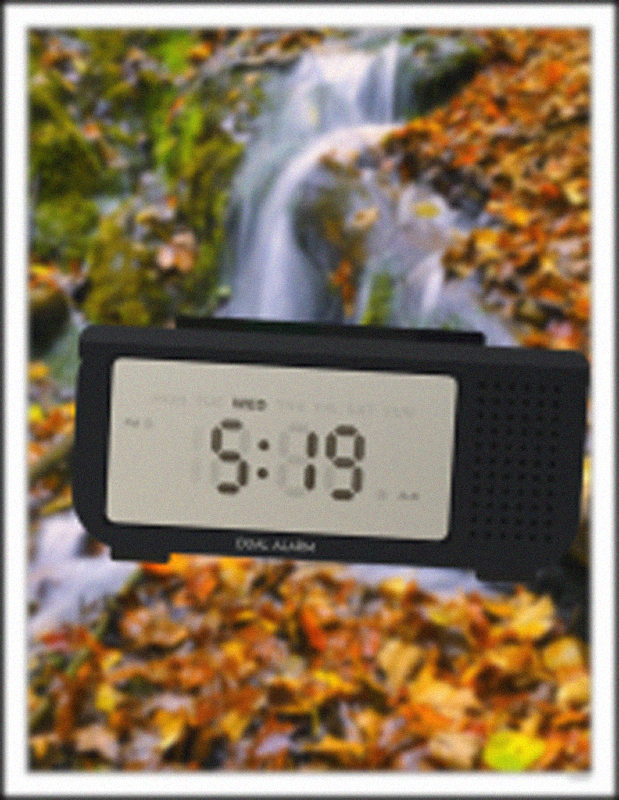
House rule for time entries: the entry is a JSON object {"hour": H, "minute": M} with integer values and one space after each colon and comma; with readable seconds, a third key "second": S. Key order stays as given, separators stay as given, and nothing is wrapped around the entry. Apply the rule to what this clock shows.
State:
{"hour": 5, "minute": 19}
